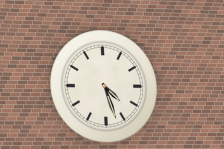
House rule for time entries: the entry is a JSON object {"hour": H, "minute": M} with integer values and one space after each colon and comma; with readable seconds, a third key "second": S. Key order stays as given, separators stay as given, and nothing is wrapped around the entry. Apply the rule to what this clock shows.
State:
{"hour": 4, "minute": 27}
